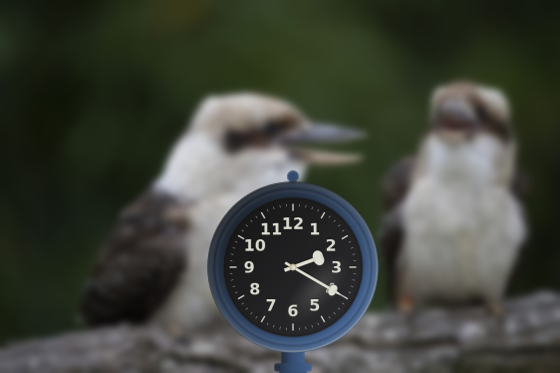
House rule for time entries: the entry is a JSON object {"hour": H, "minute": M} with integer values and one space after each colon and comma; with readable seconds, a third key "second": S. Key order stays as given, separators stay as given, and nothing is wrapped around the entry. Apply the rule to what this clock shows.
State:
{"hour": 2, "minute": 20}
